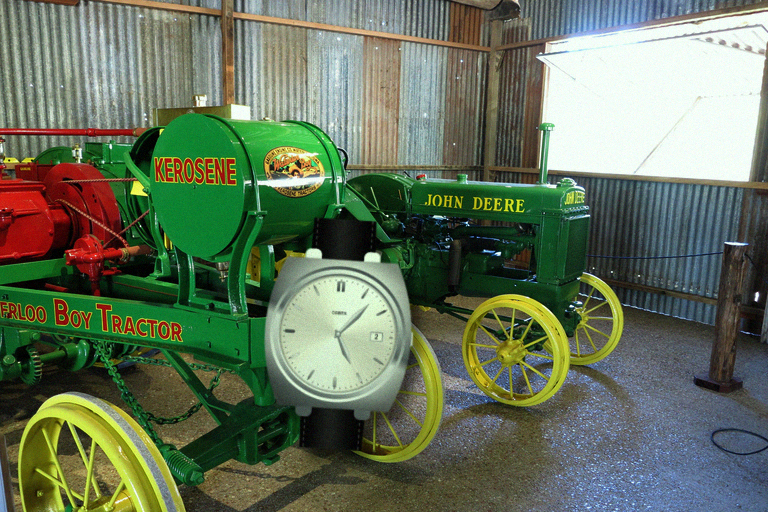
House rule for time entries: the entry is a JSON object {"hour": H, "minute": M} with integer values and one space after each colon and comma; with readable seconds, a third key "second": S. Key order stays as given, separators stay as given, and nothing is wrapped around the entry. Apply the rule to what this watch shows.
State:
{"hour": 5, "minute": 7}
